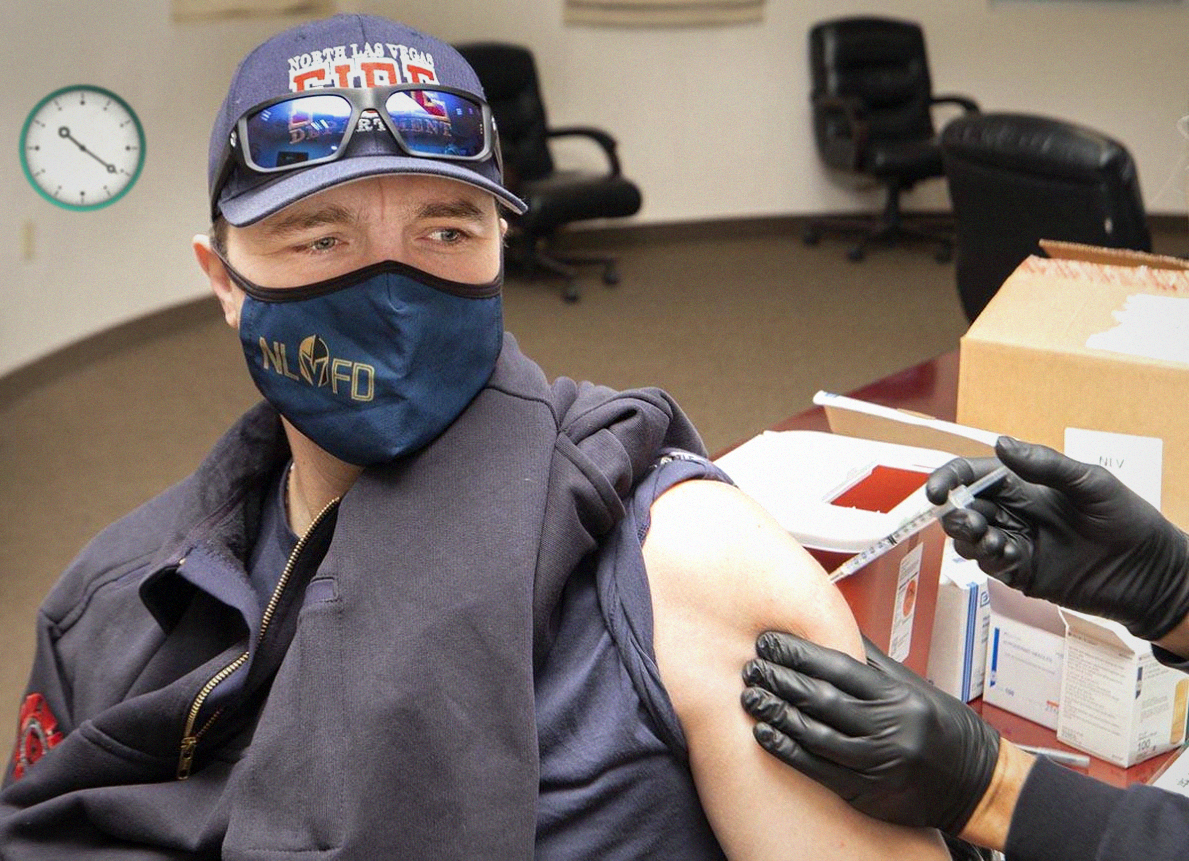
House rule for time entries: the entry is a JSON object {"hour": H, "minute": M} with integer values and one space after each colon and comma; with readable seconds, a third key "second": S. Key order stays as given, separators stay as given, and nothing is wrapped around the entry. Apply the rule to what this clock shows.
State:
{"hour": 10, "minute": 21}
